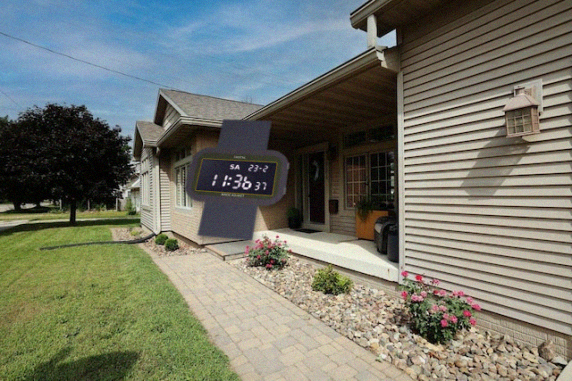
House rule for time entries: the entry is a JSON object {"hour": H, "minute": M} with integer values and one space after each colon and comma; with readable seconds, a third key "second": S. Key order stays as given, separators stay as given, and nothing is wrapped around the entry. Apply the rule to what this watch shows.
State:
{"hour": 11, "minute": 36, "second": 37}
